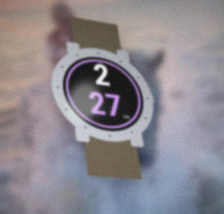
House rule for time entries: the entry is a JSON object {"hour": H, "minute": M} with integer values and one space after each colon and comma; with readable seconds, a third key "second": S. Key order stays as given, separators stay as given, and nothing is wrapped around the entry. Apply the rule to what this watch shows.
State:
{"hour": 2, "minute": 27}
